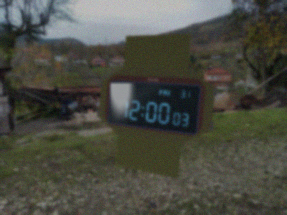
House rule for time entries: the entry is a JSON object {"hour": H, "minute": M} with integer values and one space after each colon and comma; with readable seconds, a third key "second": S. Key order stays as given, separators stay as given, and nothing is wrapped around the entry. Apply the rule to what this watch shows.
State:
{"hour": 12, "minute": 0}
